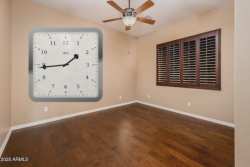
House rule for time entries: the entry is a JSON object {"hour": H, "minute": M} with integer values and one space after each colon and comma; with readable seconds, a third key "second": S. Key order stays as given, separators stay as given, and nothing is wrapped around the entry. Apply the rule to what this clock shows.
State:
{"hour": 1, "minute": 44}
